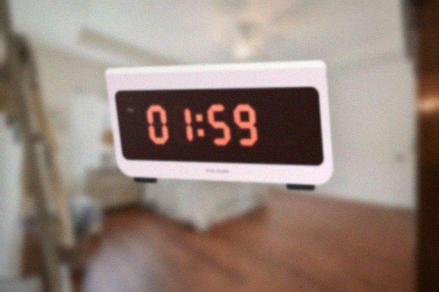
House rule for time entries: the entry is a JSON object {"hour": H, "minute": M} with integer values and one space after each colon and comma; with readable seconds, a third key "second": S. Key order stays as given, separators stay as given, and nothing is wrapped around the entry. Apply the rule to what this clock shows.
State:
{"hour": 1, "minute": 59}
